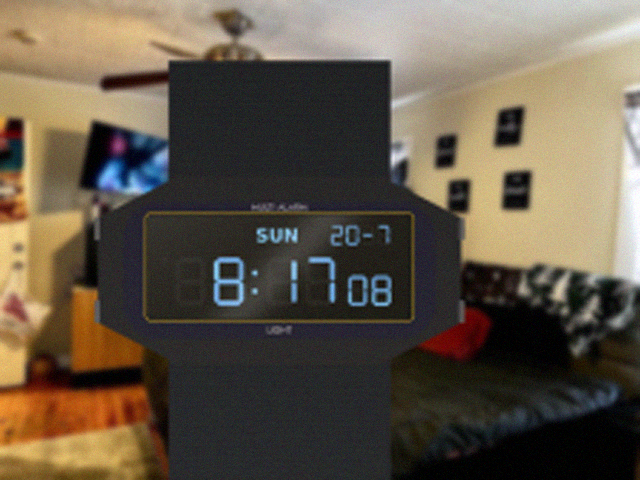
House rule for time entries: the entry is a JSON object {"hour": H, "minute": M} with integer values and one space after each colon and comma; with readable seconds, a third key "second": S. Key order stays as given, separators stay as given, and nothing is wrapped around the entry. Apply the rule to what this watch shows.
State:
{"hour": 8, "minute": 17, "second": 8}
